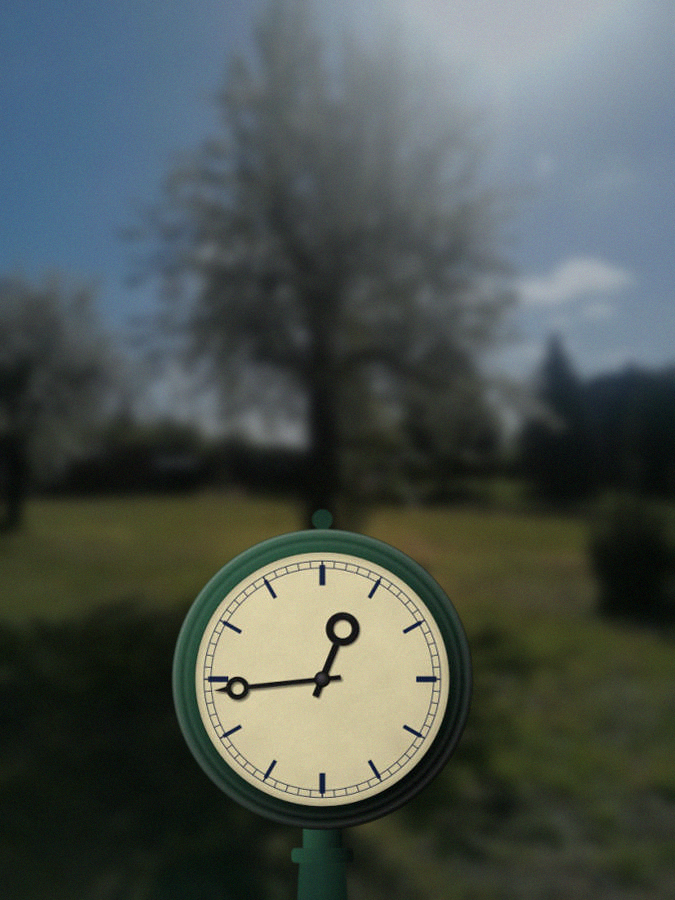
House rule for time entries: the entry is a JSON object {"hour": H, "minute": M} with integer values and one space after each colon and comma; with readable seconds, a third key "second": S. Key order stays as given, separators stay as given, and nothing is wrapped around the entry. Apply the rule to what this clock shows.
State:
{"hour": 12, "minute": 44}
